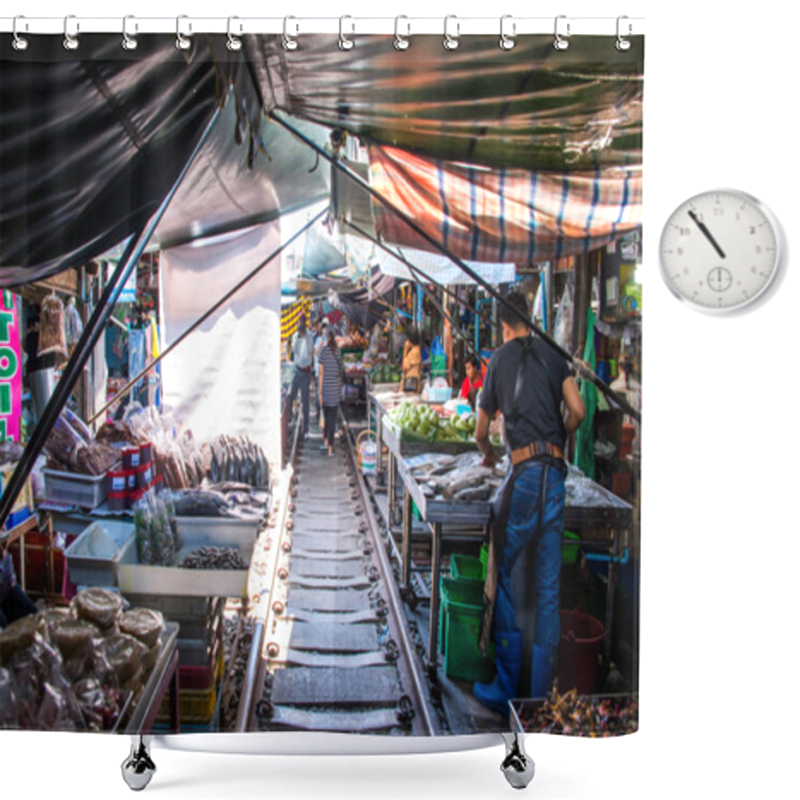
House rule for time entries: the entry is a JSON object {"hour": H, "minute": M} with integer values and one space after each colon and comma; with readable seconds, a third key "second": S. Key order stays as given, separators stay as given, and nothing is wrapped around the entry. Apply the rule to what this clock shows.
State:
{"hour": 10, "minute": 54}
